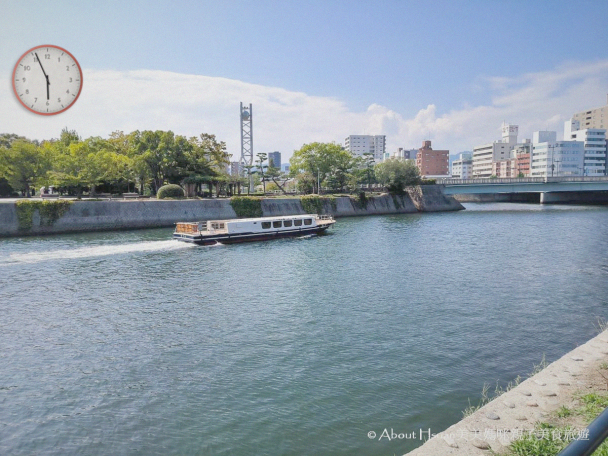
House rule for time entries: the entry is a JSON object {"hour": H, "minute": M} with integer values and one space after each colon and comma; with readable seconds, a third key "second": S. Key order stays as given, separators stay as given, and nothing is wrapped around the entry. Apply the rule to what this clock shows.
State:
{"hour": 5, "minute": 56}
